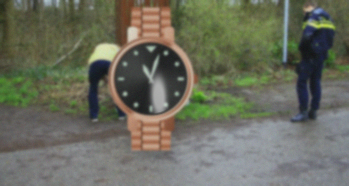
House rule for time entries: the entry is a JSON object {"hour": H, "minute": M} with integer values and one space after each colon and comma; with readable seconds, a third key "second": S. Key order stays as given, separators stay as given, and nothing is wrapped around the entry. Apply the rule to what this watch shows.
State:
{"hour": 11, "minute": 3}
